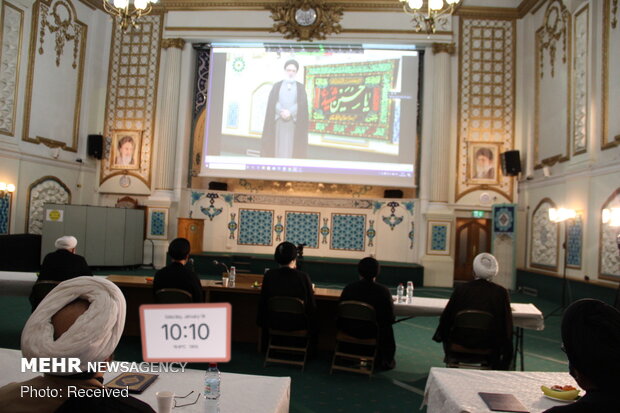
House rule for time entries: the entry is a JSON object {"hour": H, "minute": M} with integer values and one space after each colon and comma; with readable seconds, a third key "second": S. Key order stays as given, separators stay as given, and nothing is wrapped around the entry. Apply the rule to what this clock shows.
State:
{"hour": 10, "minute": 10}
